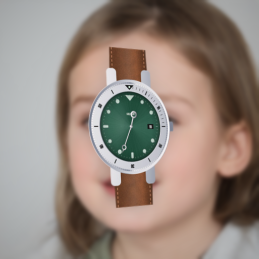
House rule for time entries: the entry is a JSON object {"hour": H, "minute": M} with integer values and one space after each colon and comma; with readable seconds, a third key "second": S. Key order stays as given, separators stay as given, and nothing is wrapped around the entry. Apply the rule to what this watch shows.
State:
{"hour": 12, "minute": 34}
